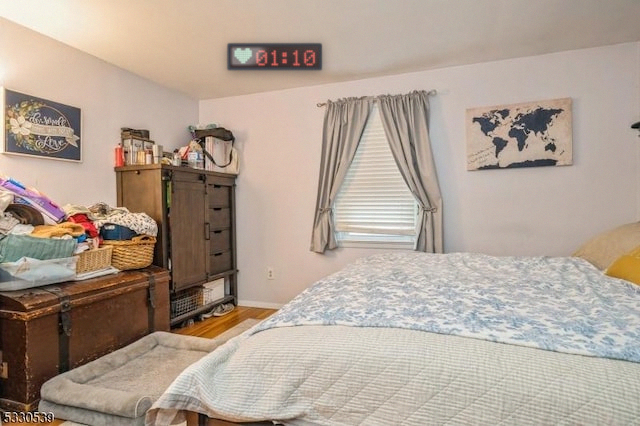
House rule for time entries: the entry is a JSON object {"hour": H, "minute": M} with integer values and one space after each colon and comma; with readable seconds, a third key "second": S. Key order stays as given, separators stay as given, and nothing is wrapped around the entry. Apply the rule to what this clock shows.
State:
{"hour": 1, "minute": 10}
